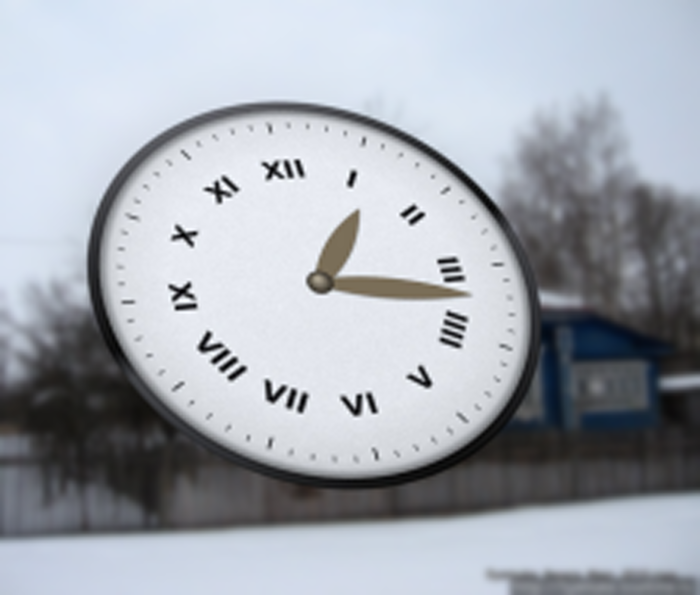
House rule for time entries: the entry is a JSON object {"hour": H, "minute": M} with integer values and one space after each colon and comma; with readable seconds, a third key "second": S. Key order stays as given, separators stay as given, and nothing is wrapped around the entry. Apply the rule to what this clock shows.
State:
{"hour": 1, "minute": 17}
